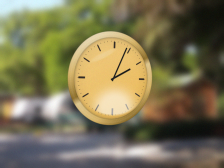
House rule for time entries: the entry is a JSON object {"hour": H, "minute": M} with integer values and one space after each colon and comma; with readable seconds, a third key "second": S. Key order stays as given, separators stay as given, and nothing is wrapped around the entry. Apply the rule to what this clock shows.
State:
{"hour": 2, "minute": 4}
